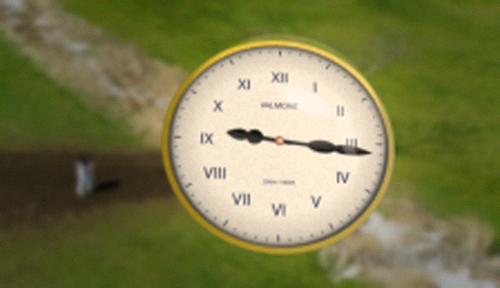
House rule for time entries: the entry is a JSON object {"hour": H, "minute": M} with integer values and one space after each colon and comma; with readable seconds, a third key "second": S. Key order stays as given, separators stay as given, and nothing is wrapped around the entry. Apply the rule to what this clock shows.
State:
{"hour": 9, "minute": 16}
